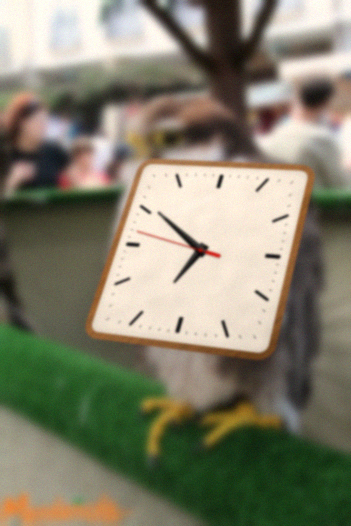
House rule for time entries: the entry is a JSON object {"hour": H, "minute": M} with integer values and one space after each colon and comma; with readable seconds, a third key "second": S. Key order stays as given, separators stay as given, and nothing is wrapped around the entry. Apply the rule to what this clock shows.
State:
{"hour": 6, "minute": 50, "second": 47}
